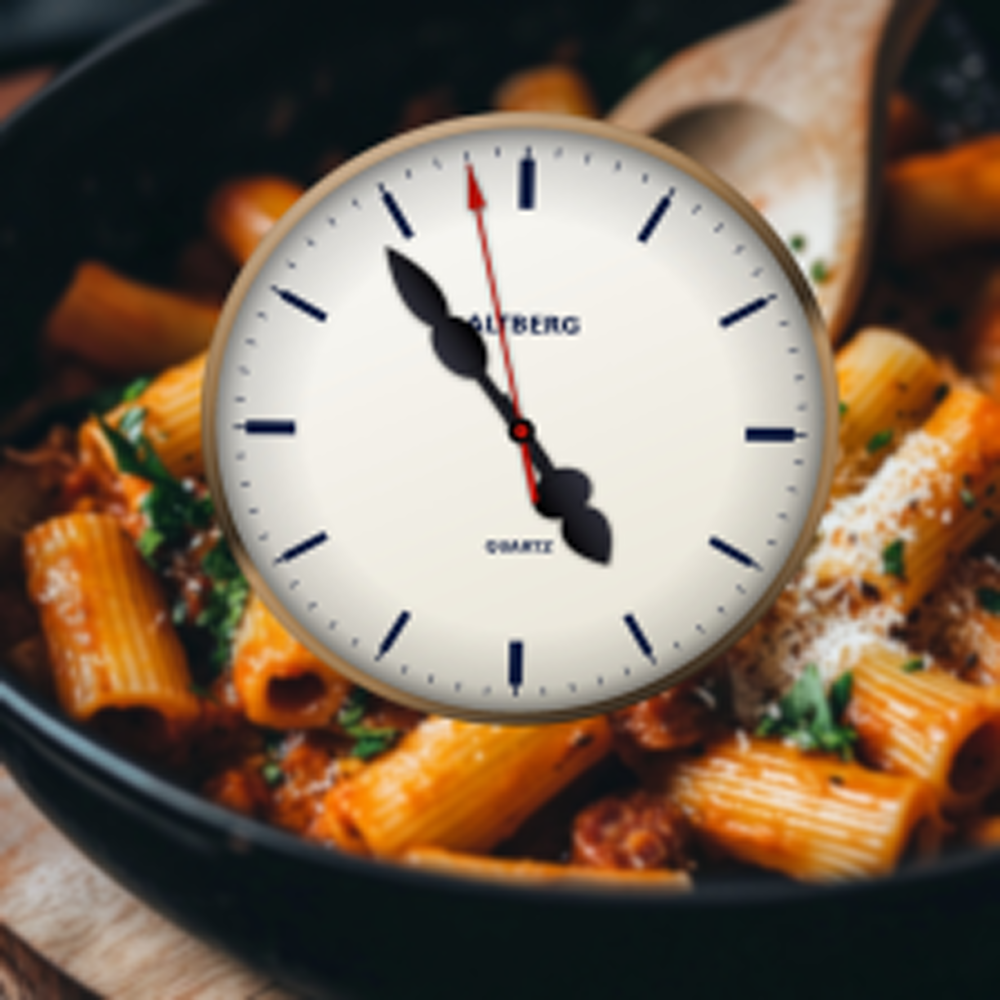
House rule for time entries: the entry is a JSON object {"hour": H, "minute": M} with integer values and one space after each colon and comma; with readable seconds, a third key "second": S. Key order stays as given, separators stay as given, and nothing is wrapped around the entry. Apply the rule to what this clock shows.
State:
{"hour": 4, "minute": 53, "second": 58}
